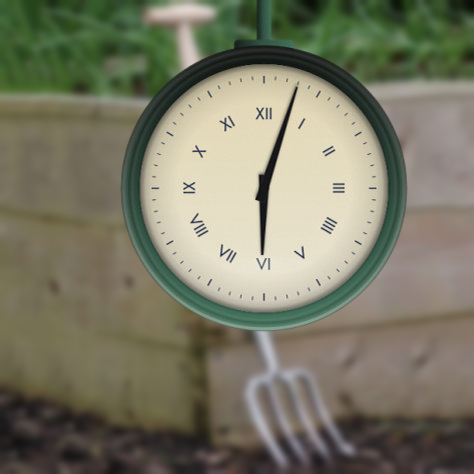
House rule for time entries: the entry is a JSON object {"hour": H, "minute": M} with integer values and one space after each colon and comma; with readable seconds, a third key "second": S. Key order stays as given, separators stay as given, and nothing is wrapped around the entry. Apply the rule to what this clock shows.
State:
{"hour": 6, "minute": 3}
